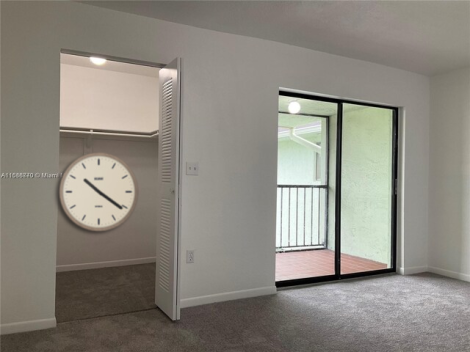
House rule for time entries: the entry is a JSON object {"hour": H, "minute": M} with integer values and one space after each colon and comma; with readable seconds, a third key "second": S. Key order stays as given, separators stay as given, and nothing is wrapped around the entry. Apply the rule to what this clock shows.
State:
{"hour": 10, "minute": 21}
